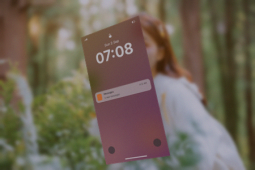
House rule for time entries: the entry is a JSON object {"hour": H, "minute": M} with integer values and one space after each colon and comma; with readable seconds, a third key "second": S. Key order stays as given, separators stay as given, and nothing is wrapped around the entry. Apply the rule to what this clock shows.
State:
{"hour": 7, "minute": 8}
